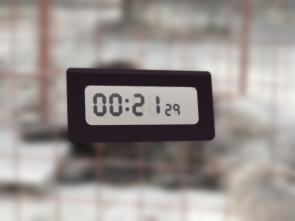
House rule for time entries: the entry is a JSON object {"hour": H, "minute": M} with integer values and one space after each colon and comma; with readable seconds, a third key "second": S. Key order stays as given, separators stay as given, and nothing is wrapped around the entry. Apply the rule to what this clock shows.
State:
{"hour": 0, "minute": 21, "second": 29}
